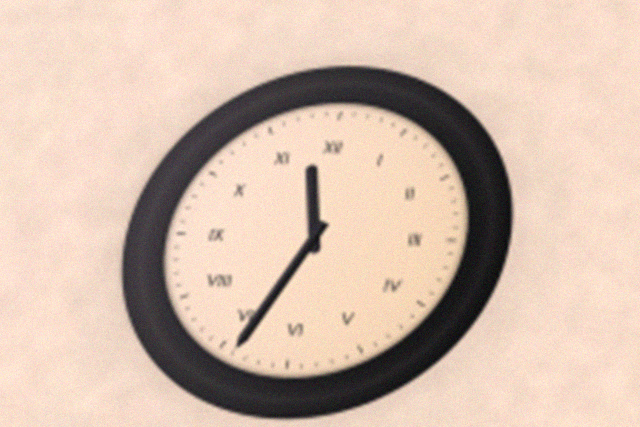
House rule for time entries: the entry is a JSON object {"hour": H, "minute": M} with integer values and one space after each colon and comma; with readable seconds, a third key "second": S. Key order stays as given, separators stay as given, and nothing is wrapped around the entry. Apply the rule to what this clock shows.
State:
{"hour": 11, "minute": 34}
